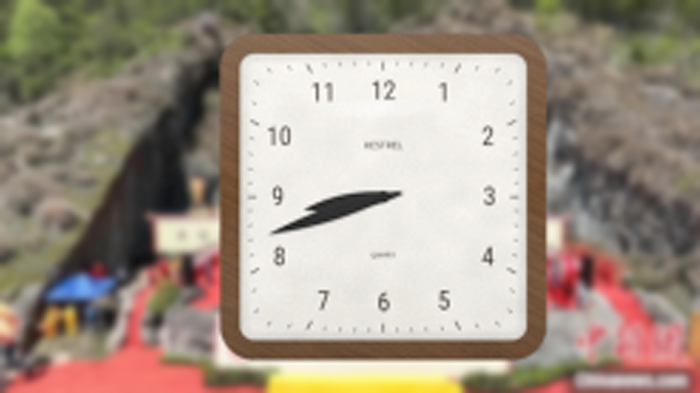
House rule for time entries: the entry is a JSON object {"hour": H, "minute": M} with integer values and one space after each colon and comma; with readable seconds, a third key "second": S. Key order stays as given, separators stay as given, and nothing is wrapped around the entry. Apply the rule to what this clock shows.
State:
{"hour": 8, "minute": 42}
